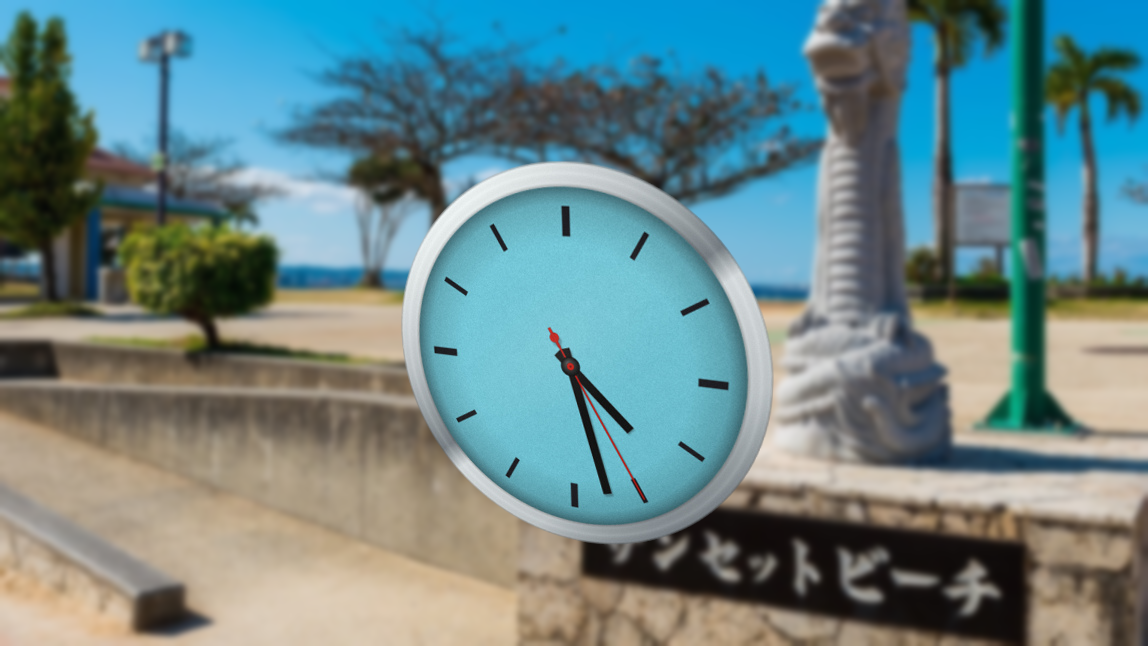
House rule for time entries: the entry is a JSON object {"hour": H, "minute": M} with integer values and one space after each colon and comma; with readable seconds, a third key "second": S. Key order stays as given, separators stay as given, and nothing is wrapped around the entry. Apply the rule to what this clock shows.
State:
{"hour": 4, "minute": 27, "second": 25}
